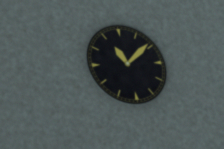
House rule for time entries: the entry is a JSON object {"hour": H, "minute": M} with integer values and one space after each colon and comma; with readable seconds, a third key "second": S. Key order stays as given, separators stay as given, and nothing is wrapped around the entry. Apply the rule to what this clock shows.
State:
{"hour": 11, "minute": 9}
